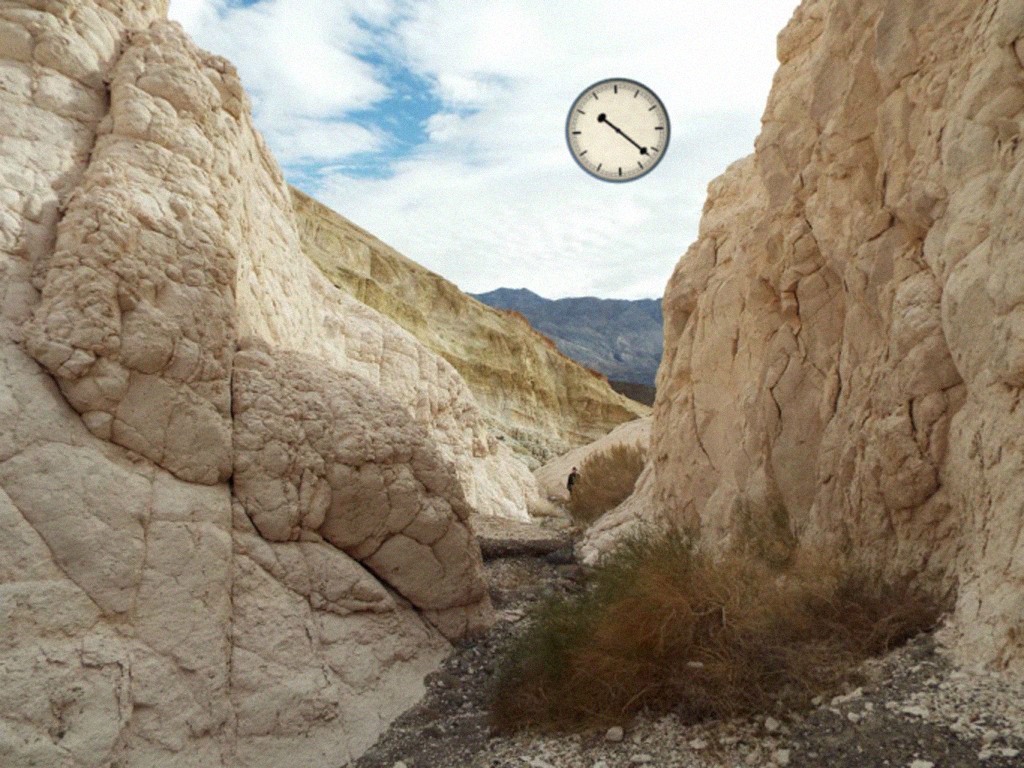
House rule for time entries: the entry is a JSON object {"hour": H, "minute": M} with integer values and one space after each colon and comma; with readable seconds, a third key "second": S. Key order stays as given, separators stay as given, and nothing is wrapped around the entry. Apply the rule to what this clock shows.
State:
{"hour": 10, "minute": 22}
